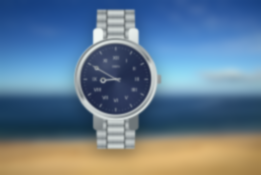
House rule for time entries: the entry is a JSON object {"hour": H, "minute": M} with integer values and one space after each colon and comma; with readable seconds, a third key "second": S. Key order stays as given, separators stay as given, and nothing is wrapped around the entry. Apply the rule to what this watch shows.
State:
{"hour": 8, "minute": 50}
